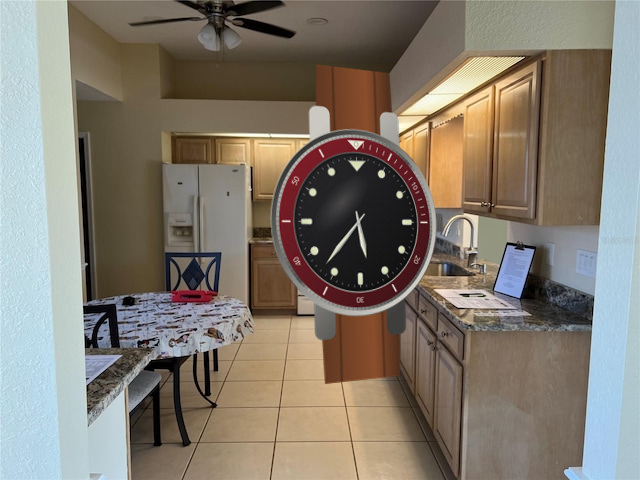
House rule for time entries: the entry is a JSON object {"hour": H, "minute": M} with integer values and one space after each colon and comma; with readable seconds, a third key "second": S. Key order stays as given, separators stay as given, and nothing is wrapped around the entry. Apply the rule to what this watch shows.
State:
{"hour": 5, "minute": 37}
